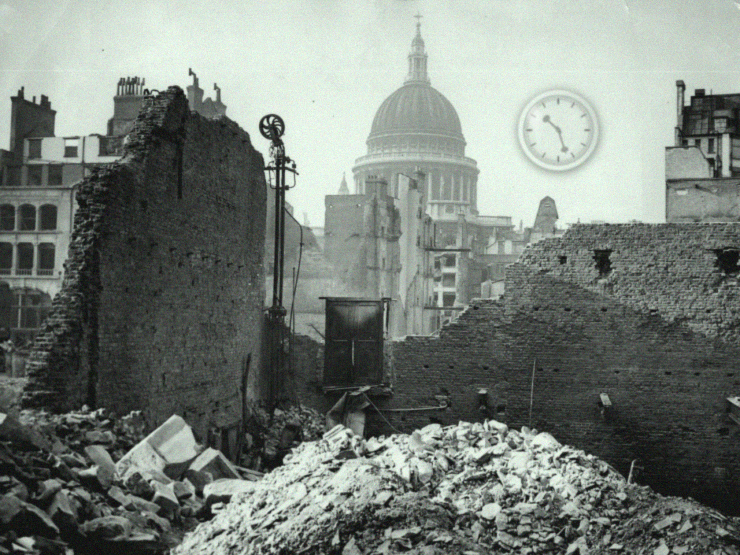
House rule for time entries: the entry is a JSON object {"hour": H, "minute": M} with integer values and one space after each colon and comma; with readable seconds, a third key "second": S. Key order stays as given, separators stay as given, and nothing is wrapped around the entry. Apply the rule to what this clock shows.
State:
{"hour": 10, "minute": 27}
